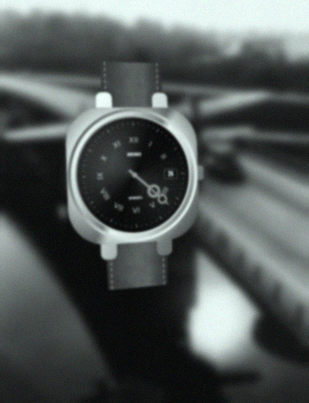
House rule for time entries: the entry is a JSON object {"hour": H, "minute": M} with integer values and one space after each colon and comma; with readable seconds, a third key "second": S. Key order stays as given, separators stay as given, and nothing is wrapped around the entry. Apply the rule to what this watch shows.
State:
{"hour": 4, "minute": 22}
